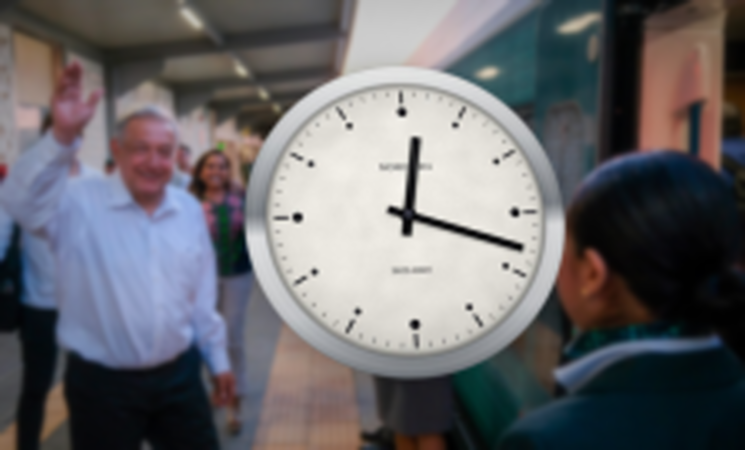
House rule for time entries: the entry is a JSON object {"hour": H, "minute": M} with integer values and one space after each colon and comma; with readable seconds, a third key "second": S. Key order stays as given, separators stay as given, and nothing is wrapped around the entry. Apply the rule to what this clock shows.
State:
{"hour": 12, "minute": 18}
